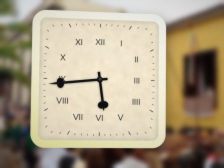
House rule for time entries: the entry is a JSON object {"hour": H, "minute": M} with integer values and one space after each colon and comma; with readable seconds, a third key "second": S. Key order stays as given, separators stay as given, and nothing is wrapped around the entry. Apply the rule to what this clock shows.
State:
{"hour": 5, "minute": 44}
